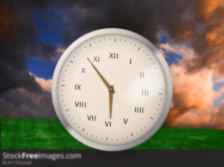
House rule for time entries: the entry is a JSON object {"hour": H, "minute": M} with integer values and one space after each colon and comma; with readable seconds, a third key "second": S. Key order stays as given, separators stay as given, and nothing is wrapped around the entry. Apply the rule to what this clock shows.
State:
{"hour": 5, "minute": 53}
